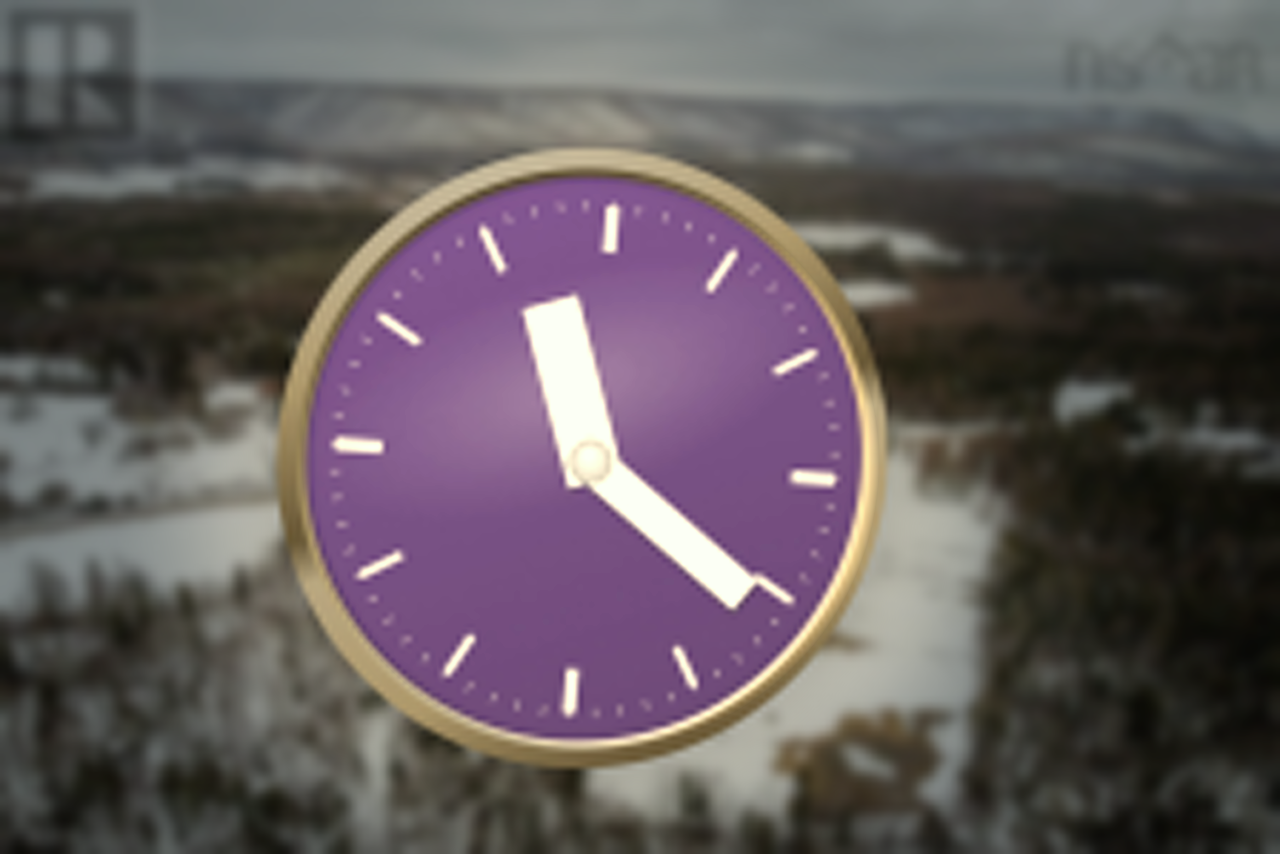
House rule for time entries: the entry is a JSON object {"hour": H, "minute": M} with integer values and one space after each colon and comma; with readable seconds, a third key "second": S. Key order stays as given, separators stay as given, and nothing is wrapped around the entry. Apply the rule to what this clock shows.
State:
{"hour": 11, "minute": 21}
